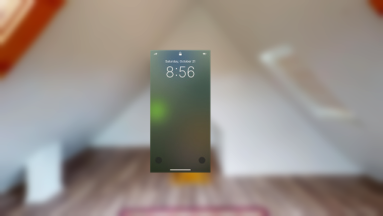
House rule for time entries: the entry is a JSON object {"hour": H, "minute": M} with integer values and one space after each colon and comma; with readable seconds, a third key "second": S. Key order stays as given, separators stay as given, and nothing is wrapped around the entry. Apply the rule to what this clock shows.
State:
{"hour": 8, "minute": 56}
